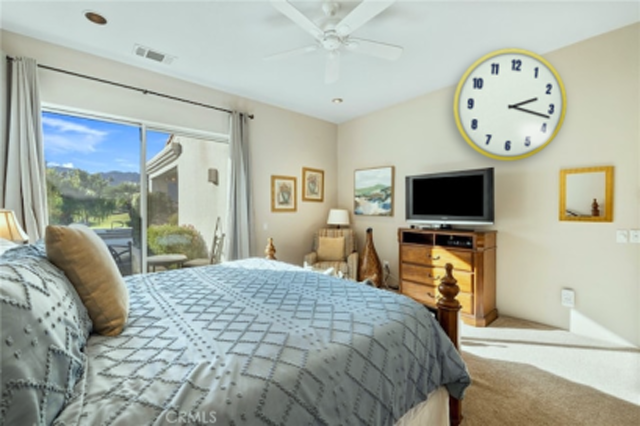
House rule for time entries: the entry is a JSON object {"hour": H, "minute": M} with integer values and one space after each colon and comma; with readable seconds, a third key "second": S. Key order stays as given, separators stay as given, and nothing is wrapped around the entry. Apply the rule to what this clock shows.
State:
{"hour": 2, "minute": 17}
